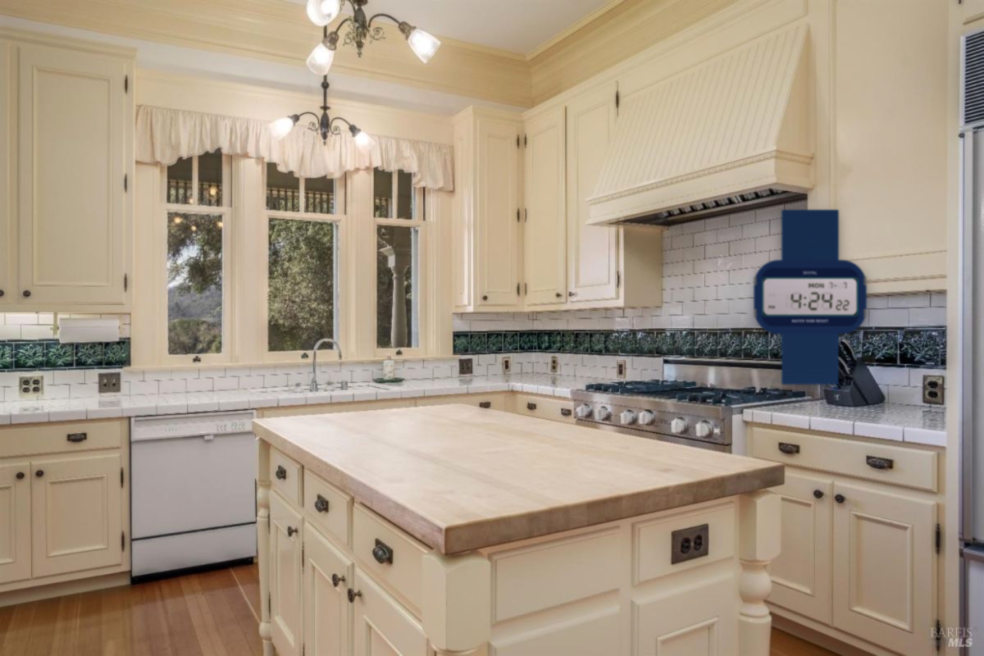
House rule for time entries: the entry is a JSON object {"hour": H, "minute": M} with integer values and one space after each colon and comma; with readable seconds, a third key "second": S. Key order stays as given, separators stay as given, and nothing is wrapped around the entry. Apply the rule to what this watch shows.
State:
{"hour": 4, "minute": 24}
